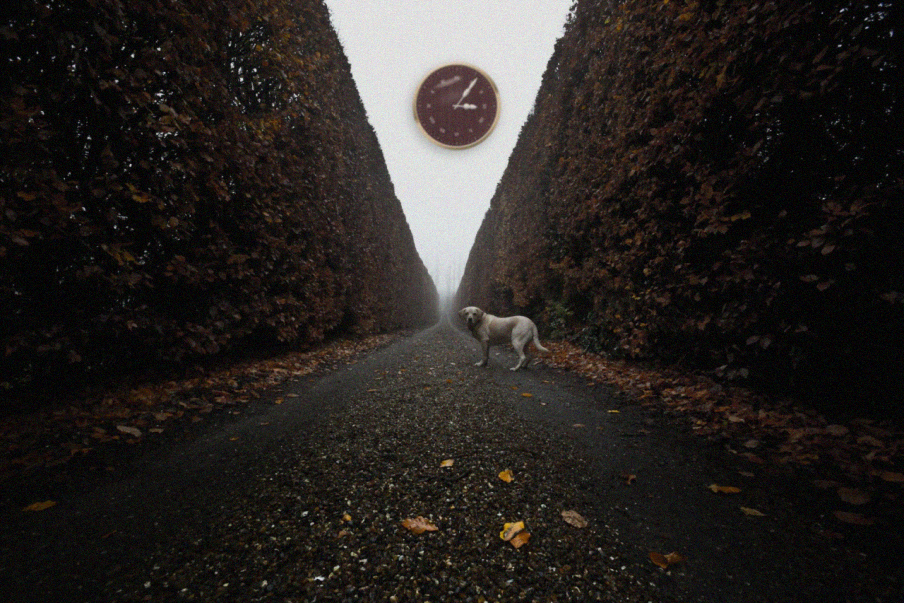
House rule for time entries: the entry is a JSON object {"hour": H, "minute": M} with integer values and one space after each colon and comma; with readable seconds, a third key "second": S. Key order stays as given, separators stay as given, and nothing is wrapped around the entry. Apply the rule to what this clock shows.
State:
{"hour": 3, "minute": 6}
